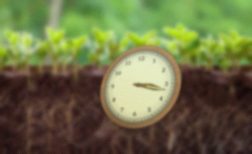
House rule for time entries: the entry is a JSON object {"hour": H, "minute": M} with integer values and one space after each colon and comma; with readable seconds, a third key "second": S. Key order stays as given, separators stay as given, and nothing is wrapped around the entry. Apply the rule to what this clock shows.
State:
{"hour": 3, "minute": 17}
